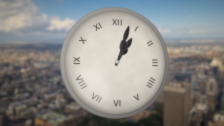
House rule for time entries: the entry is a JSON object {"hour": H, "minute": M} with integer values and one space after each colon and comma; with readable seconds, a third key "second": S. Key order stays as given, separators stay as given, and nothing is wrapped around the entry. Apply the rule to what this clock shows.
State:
{"hour": 1, "minute": 3}
